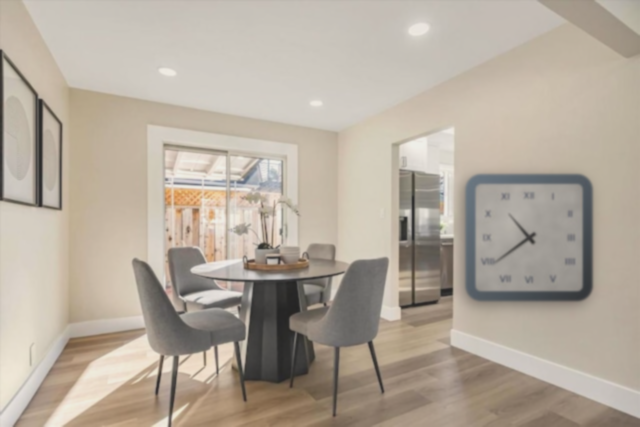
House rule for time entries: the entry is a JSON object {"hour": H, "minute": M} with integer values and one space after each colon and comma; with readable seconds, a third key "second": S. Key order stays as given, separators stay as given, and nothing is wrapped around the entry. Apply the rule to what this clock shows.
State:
{"hour": 10, "minute": 39}
